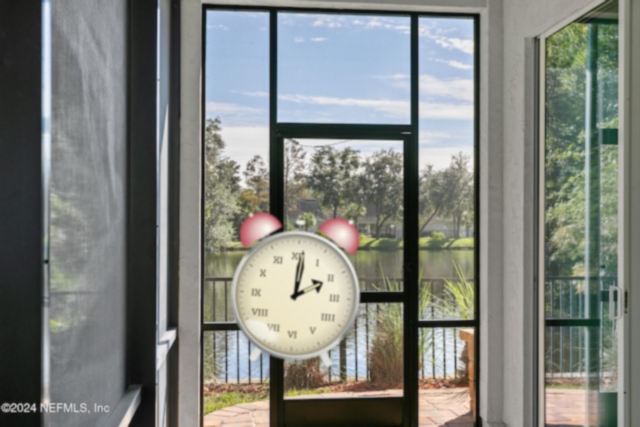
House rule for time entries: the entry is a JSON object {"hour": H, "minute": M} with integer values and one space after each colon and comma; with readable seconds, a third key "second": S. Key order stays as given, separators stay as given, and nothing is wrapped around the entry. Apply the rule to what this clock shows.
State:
{"hour": 2, "minute": 1}
